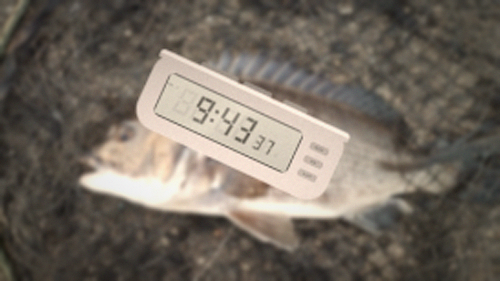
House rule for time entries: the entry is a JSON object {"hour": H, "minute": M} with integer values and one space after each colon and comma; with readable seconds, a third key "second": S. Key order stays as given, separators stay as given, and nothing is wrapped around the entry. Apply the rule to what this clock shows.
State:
{"hour": 9, "minute": 43, "second": 37}
